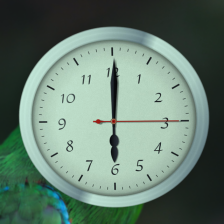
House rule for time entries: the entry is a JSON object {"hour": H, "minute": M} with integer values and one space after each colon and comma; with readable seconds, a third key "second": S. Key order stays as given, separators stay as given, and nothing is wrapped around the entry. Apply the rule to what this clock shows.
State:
{"hour": 6, "minute": 0, "second": 15}
